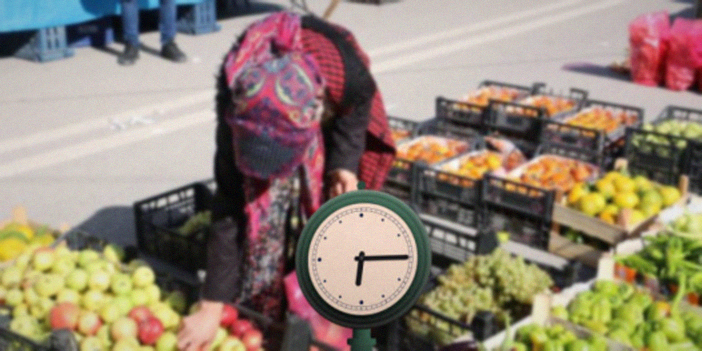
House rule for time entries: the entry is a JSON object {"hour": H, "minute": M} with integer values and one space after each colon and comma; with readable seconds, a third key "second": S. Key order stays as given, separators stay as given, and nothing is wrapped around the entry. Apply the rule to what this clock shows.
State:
{"hour": 6, "minute": 15}
